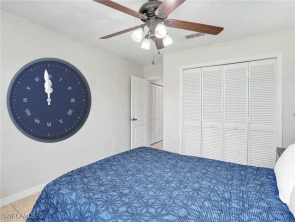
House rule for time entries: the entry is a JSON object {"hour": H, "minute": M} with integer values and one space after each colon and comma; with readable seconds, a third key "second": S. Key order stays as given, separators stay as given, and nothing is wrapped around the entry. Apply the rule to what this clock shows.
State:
{"hour": 11, "minute": 59}
